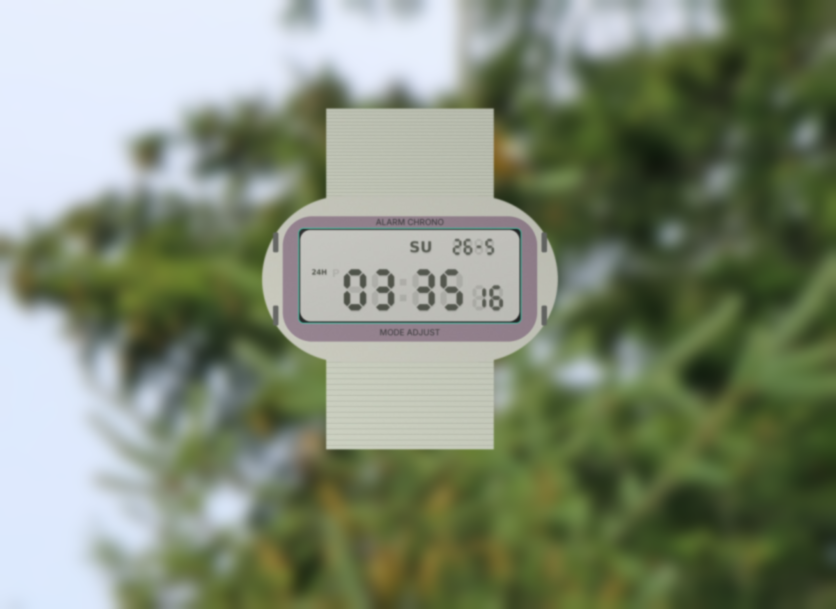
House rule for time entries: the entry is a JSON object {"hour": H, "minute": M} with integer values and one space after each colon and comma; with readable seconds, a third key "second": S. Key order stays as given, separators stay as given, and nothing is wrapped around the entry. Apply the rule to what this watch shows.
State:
{"hour": 3, "minute": 35, "second": 16}
